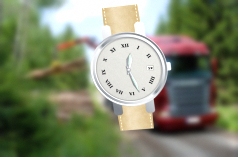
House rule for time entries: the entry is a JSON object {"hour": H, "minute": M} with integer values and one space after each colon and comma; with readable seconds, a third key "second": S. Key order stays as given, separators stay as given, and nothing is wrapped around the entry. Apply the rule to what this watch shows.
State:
{"hour": 12, "minute": 27}
